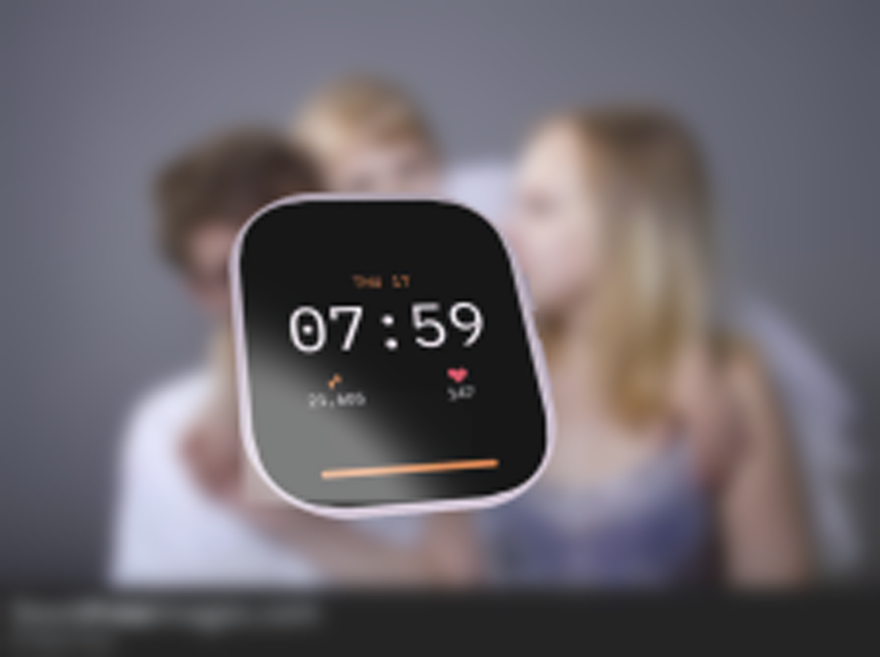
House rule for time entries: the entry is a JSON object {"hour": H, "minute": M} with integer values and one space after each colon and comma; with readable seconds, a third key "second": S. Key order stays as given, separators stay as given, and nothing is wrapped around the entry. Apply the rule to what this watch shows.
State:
{"hour": 7, "minute": 59}
